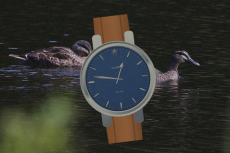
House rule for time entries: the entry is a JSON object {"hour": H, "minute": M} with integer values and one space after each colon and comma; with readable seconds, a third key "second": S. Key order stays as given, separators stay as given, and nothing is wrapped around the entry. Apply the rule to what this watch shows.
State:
{"hour": 12, "minute": 47}
